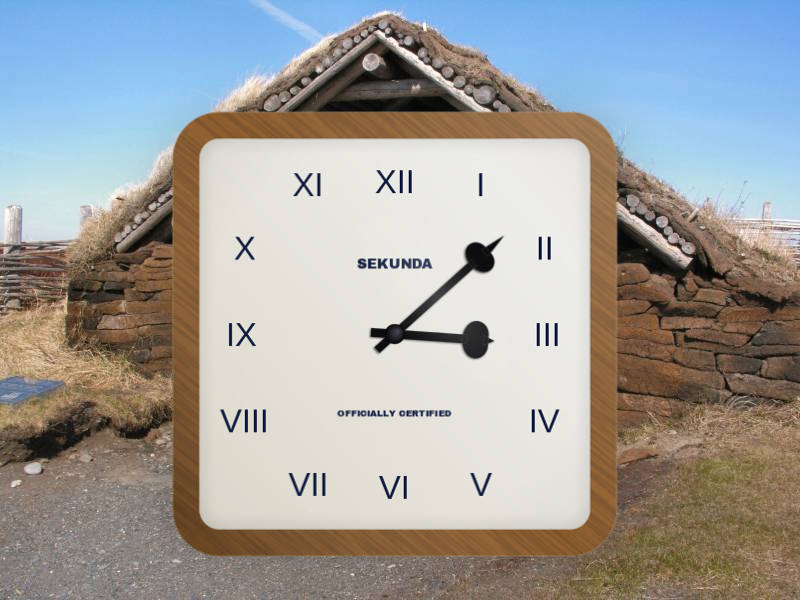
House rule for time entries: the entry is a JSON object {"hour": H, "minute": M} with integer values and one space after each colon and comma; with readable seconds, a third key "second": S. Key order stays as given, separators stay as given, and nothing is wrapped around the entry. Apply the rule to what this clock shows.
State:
{"hour": 3, "minute": 8}
